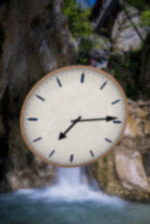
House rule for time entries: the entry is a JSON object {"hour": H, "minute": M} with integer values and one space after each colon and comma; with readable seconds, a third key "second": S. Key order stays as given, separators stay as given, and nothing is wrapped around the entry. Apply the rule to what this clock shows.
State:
{"hour": 7, "minute": 14}
